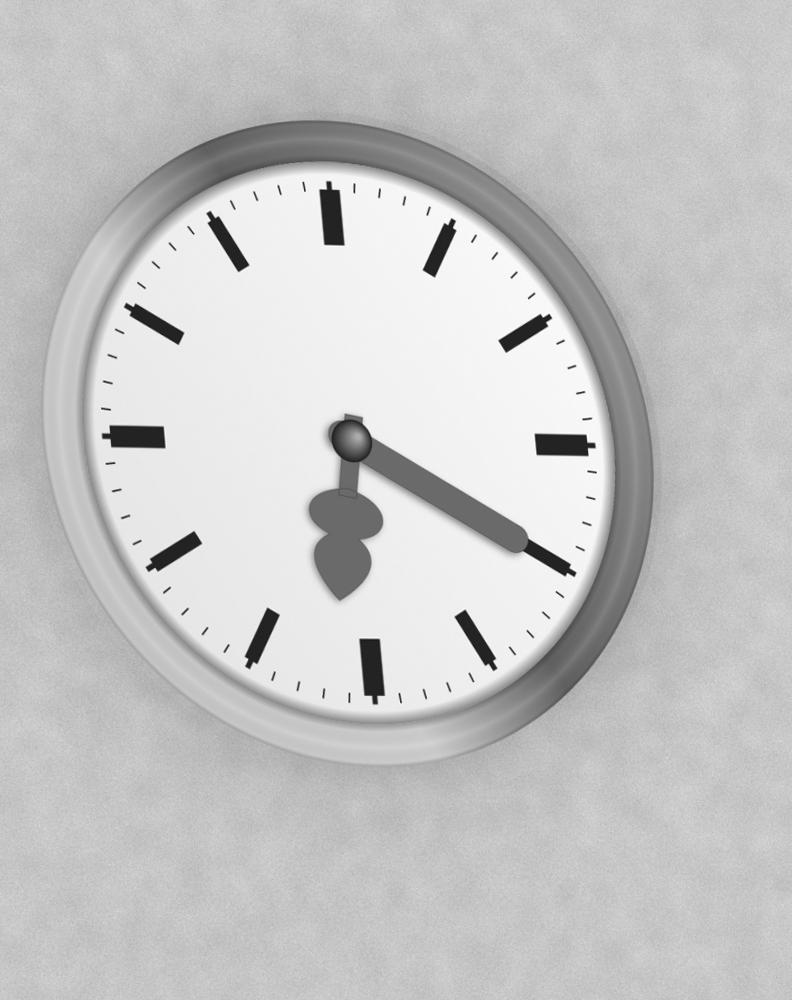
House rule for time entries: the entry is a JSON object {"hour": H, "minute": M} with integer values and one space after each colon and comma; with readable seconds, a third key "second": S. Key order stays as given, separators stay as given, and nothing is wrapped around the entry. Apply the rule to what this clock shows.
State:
{"hour": 6, "minute": 20}
